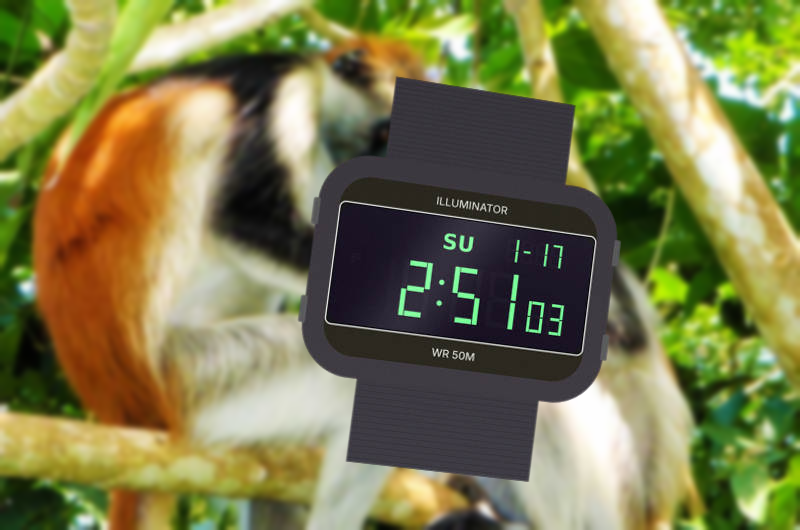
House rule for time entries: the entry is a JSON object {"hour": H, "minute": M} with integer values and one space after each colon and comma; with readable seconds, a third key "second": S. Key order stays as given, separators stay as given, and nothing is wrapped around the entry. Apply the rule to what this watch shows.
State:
{"hour": 2, "minute": 51, "second": 3}
